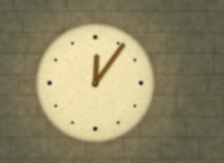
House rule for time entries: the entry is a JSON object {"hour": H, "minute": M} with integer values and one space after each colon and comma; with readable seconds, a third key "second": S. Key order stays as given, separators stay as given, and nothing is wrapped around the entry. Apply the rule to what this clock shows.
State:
{"hour": 12, "minute": 6}
